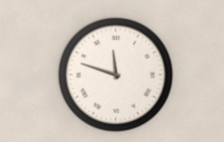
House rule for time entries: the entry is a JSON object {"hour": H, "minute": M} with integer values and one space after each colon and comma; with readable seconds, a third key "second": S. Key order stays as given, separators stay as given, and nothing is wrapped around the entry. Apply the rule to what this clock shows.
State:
{"hour": 11, "minute": 48}
